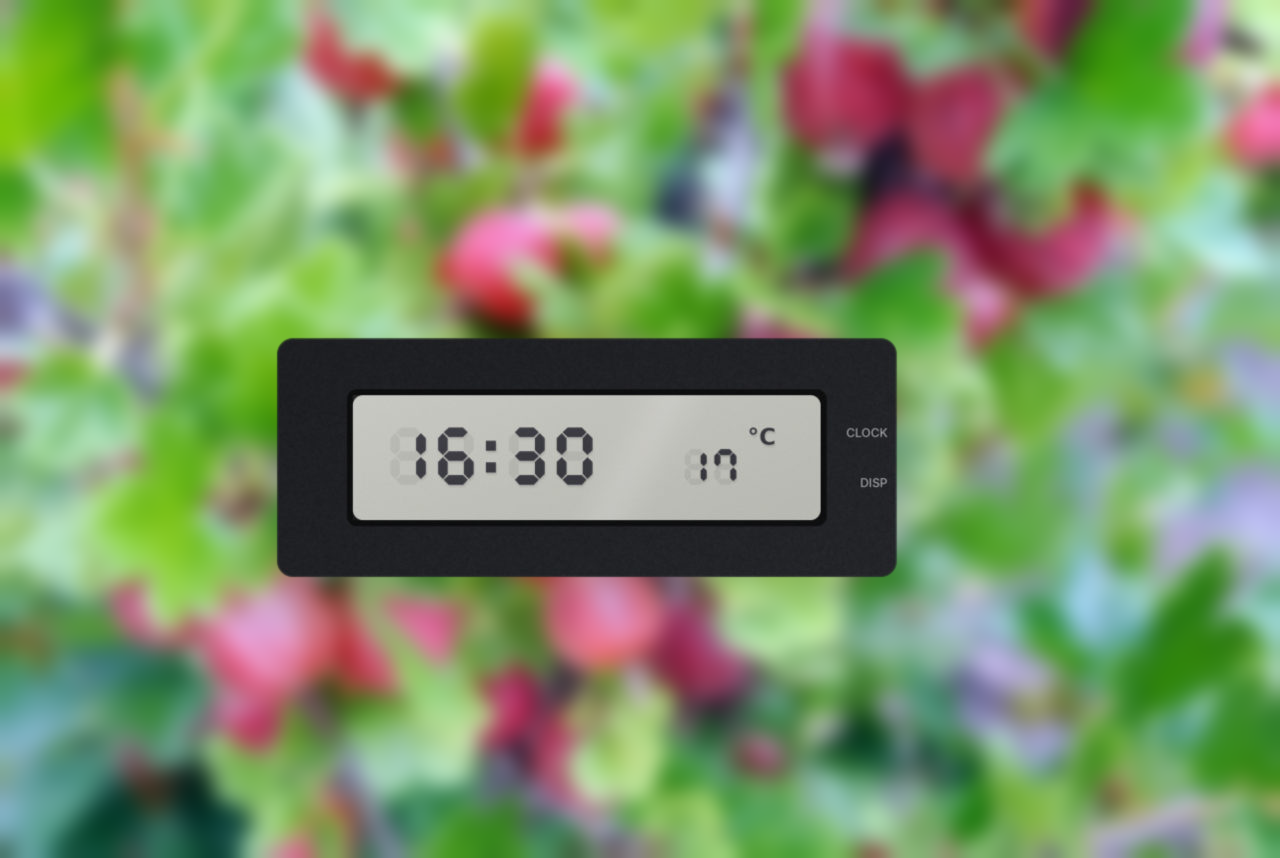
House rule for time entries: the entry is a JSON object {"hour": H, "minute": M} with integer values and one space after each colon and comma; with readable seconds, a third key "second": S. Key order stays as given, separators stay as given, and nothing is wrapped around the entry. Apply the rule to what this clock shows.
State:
{"hour": 16, "minute": 30}
